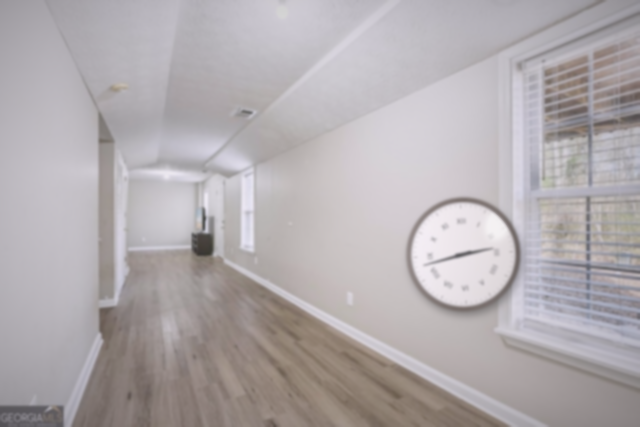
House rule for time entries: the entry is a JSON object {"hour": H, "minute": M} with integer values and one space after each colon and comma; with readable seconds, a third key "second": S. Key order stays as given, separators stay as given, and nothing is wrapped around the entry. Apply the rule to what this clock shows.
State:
{"hour": 2, "minute": 43}
